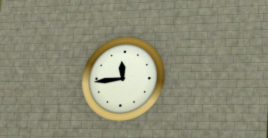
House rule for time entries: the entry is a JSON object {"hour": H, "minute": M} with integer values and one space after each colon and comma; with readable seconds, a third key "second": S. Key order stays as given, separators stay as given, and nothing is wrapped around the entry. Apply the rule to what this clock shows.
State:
{"hour": 11, "minute": 44}
